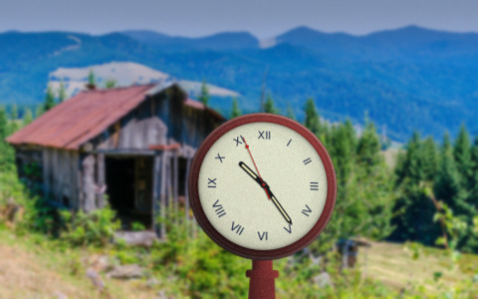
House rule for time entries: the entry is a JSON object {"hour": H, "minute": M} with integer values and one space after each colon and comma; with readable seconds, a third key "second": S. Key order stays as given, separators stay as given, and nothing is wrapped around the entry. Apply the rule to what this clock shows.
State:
{"hour": 10, "minute": 23, "second": 56}
